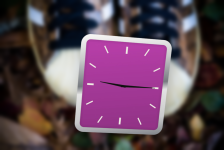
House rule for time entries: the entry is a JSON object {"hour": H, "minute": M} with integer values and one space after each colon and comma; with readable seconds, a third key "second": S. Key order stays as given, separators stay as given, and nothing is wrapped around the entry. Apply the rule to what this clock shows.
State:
{"hour": 9, "minute": 15}
